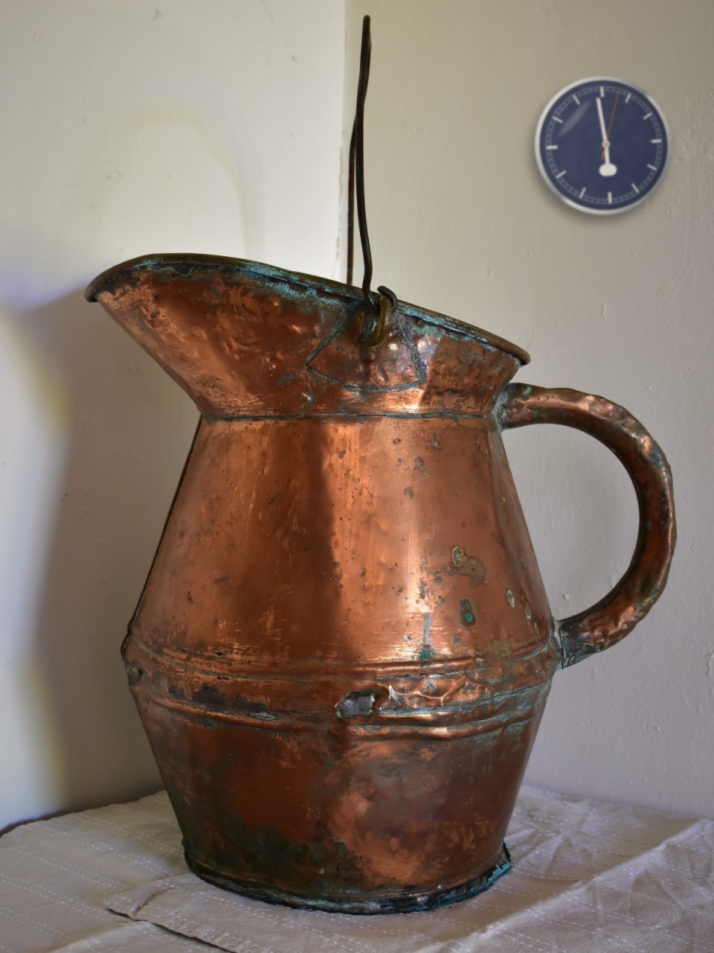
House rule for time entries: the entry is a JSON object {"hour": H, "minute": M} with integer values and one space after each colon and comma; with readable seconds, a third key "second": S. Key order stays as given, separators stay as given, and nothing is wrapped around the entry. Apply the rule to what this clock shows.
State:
{"hour": 5, "minute": 59, "second": 3}
